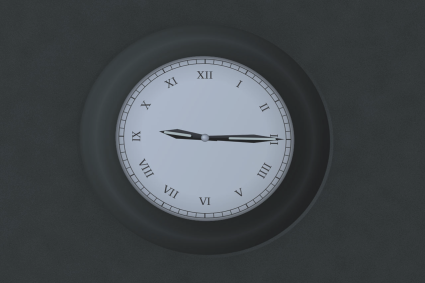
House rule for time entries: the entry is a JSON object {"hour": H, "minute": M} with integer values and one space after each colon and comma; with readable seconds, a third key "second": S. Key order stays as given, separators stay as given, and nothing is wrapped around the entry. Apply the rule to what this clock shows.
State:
{"hour": 9, "minute": 15}
